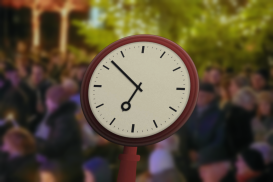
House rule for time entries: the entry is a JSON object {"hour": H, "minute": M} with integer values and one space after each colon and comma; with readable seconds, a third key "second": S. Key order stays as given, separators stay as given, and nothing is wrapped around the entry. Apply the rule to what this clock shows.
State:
{"hour": 6, "minute": 52}
